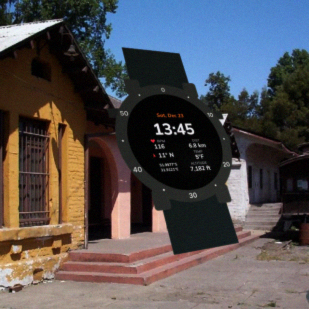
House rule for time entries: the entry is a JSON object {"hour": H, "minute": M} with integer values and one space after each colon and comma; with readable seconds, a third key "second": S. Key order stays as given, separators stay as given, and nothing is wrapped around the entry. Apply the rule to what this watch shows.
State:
{"hour": 13, "minute": 45}
